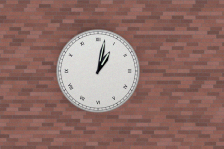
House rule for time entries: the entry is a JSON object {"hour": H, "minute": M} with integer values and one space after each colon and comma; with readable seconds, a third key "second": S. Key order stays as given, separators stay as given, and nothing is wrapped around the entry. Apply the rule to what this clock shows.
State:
{"hour": 1, "minute": 2}
